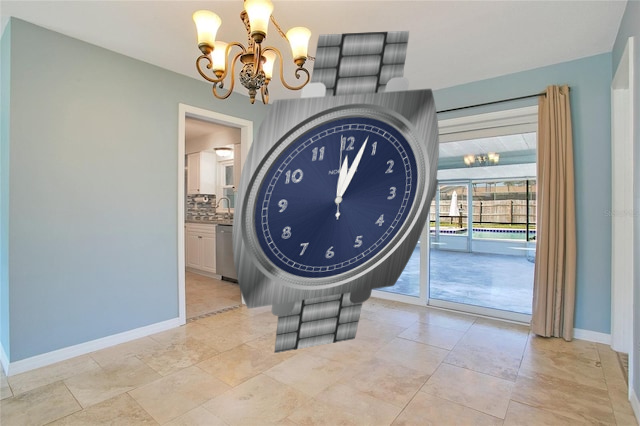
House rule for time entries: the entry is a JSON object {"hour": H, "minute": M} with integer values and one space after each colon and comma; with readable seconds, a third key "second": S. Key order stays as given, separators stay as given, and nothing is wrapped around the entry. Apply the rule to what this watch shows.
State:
{"hour": 12, "minute": 2, "second": 59}
